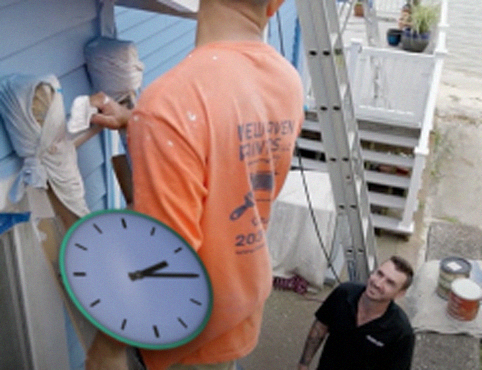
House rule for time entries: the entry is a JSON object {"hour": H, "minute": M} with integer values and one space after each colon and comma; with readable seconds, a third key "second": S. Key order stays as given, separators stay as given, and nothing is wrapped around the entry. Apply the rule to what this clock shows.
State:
{"hour": 2, "minute": 15}
